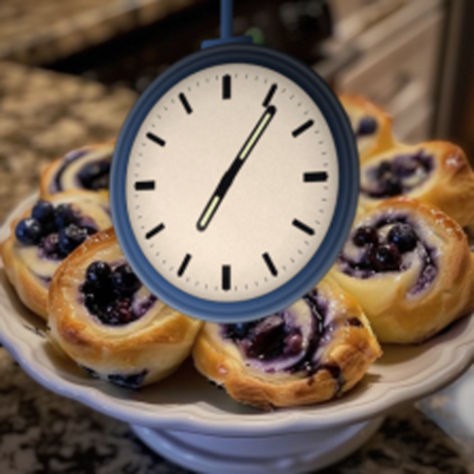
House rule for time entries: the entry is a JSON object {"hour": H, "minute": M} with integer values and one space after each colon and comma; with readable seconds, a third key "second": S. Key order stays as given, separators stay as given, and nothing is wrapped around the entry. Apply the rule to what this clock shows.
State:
{"hour": 7, "minute": 6}
